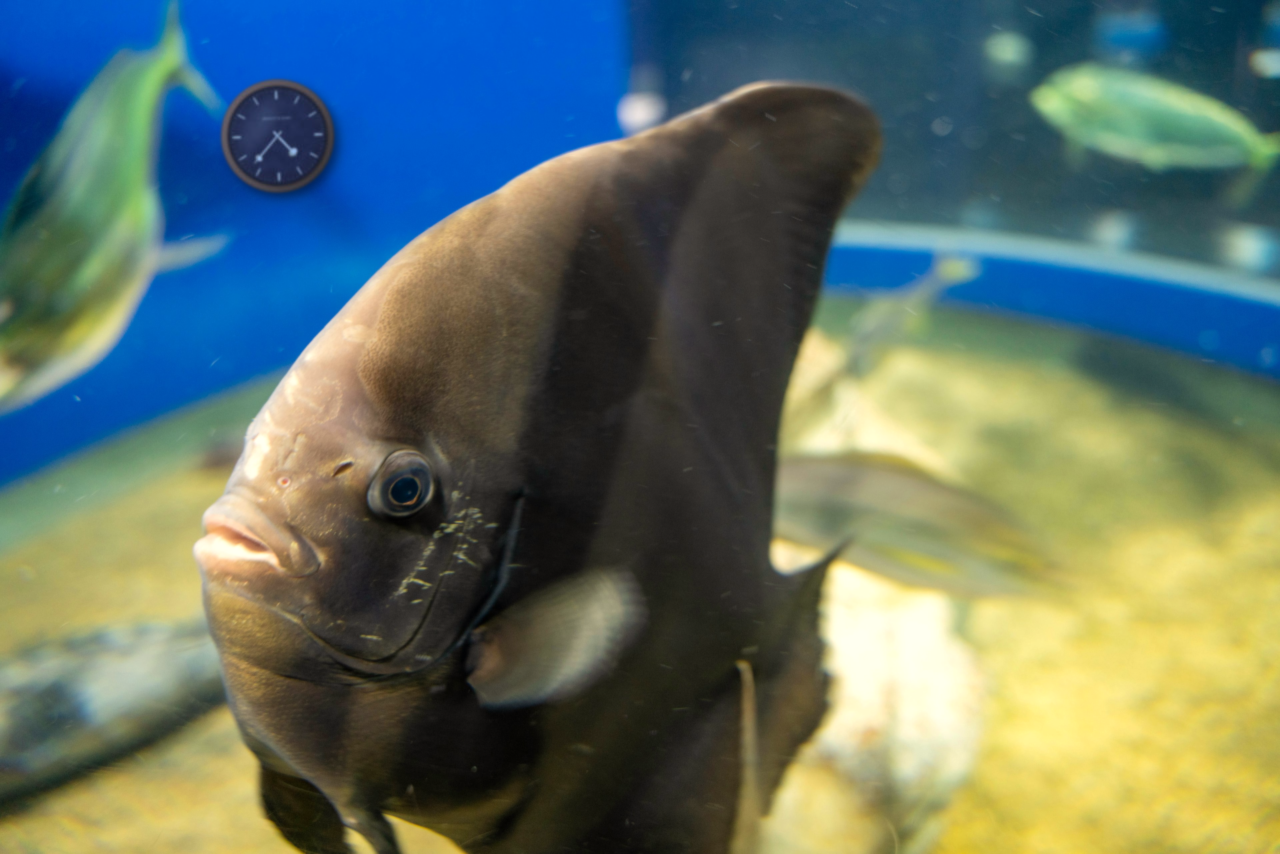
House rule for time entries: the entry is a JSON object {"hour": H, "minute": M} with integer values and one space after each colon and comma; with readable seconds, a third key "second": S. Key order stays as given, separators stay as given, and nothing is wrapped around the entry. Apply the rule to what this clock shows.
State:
{"hour": 4, "minute": 37}
